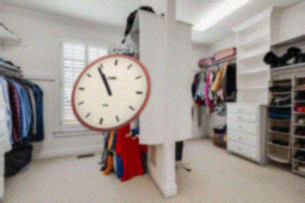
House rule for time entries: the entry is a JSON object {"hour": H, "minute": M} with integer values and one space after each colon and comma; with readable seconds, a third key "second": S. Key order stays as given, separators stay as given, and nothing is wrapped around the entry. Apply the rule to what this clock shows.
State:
{"hour": 10, "minute": 54}
